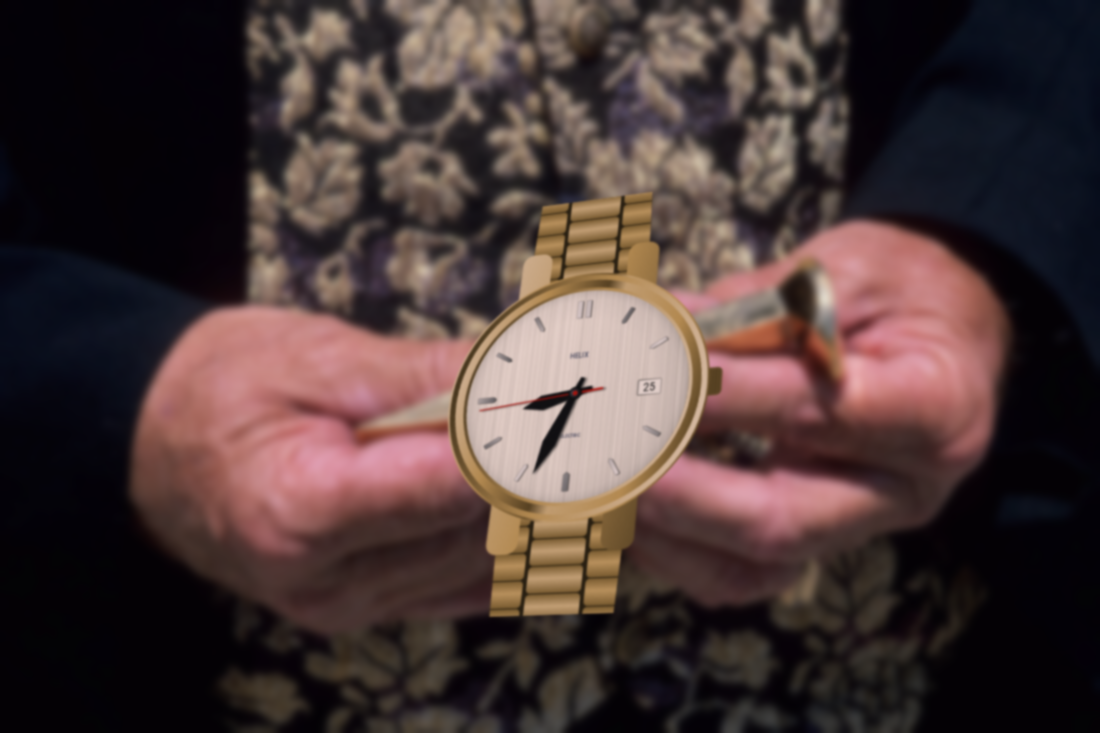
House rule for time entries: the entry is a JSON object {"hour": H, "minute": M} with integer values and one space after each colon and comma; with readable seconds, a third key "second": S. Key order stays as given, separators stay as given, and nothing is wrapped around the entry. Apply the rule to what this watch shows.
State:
{"hour": 8, "minute": 33, "second": 44}
